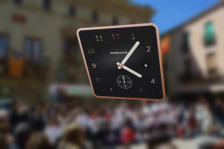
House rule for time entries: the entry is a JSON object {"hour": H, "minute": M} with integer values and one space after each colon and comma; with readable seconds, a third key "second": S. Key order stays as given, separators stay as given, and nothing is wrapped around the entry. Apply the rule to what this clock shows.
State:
{"hour": 4, "minute": 7}
